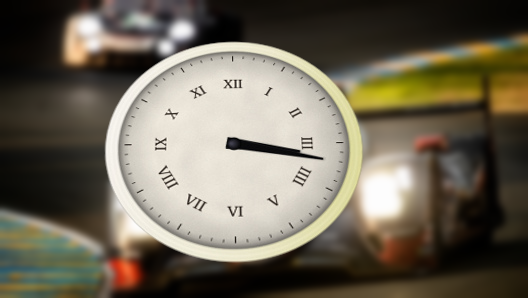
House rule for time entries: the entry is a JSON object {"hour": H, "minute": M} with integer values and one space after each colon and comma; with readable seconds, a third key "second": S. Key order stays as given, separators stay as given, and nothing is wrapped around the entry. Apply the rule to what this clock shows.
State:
{"hour": 3, "minute": 17}
